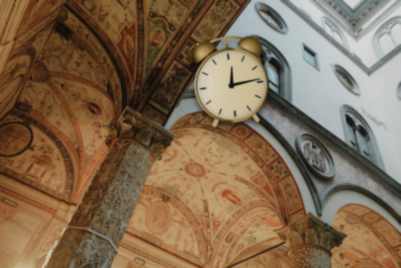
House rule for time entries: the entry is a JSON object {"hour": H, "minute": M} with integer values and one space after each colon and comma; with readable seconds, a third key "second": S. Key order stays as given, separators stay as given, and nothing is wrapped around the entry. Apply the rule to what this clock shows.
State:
{"hour": 12, "minute": 14}
